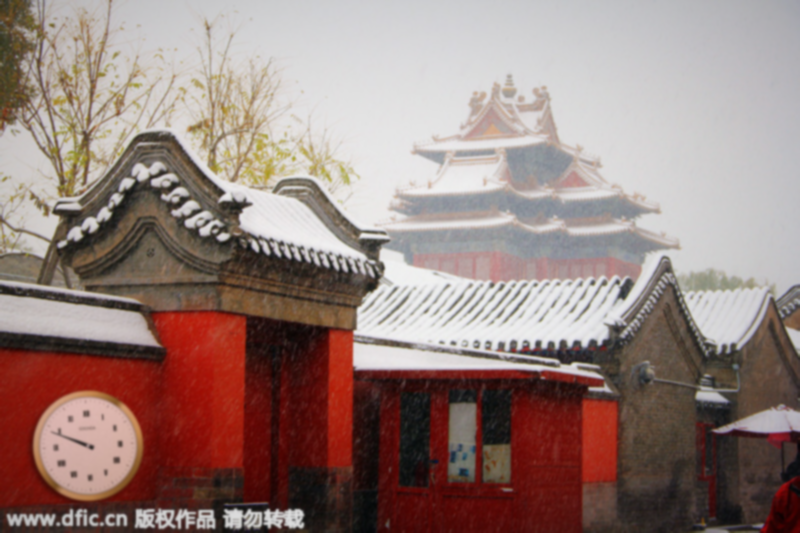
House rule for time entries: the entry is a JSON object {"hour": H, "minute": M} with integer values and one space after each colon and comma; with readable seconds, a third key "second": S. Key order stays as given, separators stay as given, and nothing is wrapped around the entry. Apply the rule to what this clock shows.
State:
{"hour": 9, "minute": 49}
